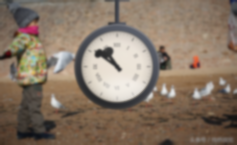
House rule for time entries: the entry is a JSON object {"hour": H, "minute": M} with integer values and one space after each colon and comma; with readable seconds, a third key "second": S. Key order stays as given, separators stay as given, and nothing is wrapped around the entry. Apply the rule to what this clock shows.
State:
{"hour": 10, "minute": 51}
